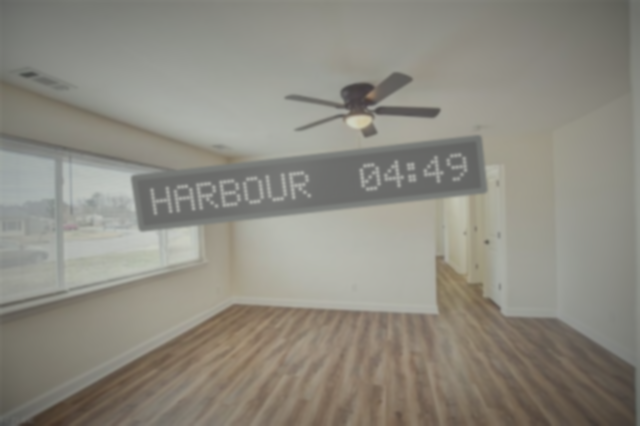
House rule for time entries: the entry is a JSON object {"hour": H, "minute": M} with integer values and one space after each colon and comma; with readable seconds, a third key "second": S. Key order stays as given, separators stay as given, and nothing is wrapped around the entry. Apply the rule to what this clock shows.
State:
{"hour": 4, "minute": 49}
